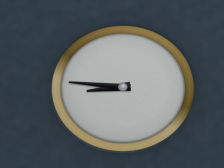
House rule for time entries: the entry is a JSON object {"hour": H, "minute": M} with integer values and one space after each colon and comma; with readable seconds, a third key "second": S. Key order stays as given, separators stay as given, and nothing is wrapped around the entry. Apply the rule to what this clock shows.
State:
{"hour": 8, "minute": 46}
